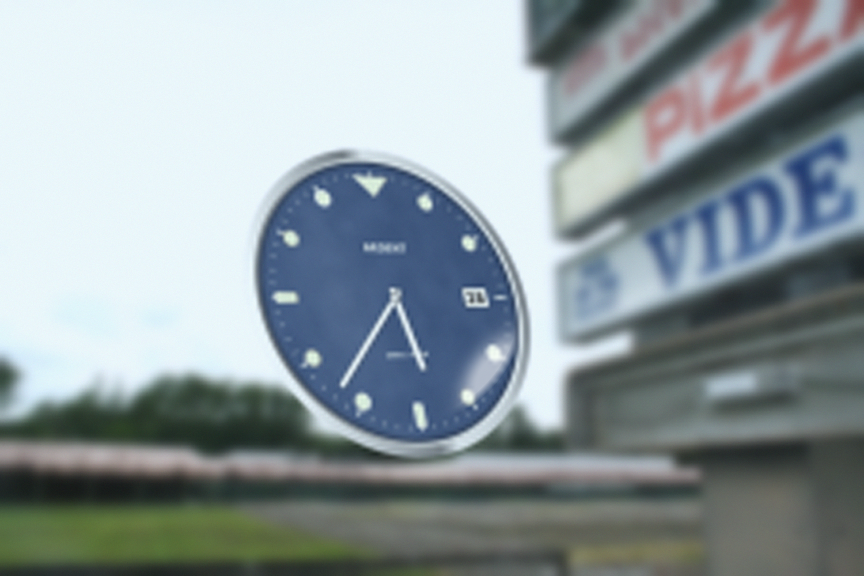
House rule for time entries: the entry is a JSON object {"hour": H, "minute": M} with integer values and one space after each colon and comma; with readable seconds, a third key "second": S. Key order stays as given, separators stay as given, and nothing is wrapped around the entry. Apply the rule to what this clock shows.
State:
{"hour": 5, "minute": 37}
